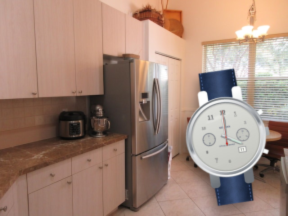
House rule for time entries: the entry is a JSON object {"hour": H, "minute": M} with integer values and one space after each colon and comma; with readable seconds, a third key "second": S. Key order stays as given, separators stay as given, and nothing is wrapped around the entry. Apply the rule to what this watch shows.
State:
{"hour": 4, "minute": 0}
